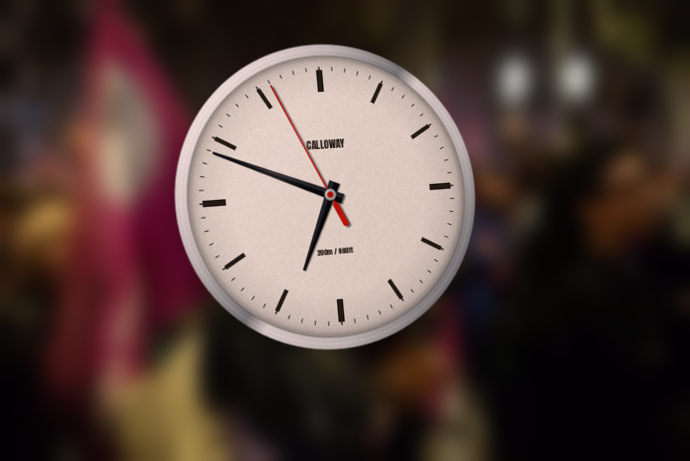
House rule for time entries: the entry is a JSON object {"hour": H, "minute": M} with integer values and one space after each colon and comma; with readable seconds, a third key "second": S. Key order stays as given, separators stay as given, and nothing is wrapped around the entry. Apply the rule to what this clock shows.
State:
{"hour": 6, "minute": 48, "second": 56}
